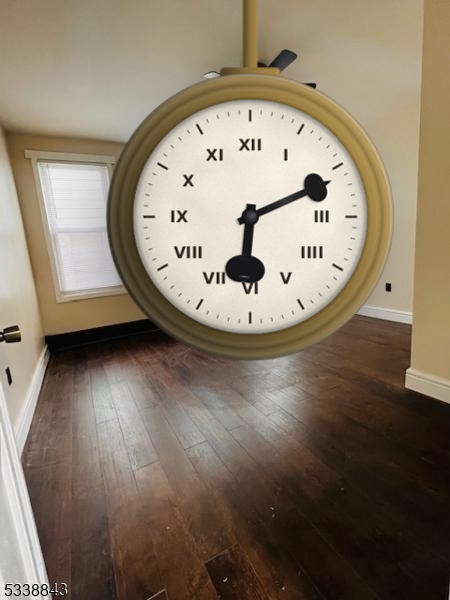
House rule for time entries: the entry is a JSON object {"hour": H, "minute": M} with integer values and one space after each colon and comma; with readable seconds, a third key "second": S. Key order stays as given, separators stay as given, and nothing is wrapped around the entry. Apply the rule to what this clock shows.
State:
{"hour": 6, "minute": 11}
